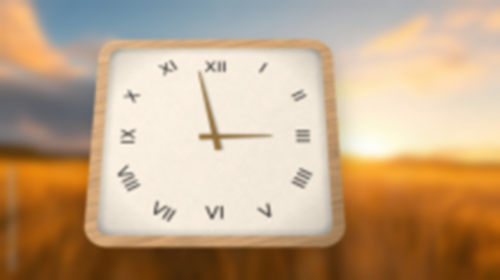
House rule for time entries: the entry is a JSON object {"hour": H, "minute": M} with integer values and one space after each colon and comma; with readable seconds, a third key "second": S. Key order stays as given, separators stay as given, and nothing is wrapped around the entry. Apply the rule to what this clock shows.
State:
{"hour": 2, "minute": 58}
